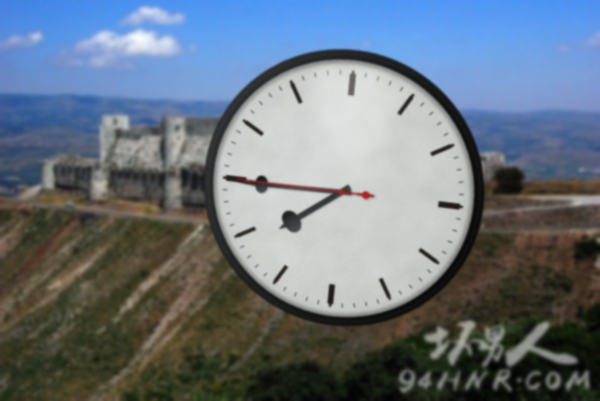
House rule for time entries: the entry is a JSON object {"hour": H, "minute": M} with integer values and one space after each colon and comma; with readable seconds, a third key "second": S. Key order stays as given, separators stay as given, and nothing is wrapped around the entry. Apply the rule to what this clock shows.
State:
{"hour": 7, "minute": 44, "second": 45}
